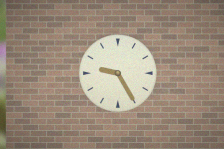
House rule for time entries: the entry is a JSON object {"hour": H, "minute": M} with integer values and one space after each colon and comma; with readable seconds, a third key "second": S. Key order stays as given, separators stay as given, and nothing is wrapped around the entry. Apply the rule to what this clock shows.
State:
{"hour": 9, "minute": 25}
